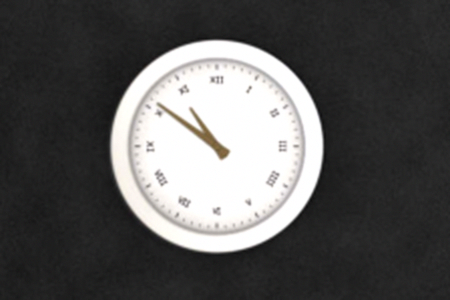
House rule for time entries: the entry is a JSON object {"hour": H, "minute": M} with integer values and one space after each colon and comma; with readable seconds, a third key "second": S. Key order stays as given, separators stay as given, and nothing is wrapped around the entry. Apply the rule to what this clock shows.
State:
{"hour": 10, "minute": 51}
